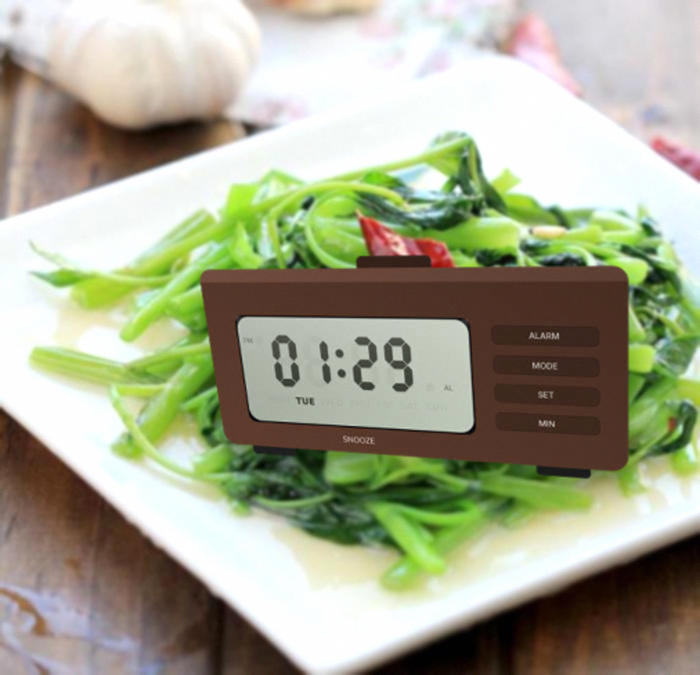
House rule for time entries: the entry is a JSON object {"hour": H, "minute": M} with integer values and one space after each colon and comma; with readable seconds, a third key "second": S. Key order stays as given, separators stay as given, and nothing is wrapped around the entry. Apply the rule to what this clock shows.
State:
{"hour": 1, "minute": 29}
